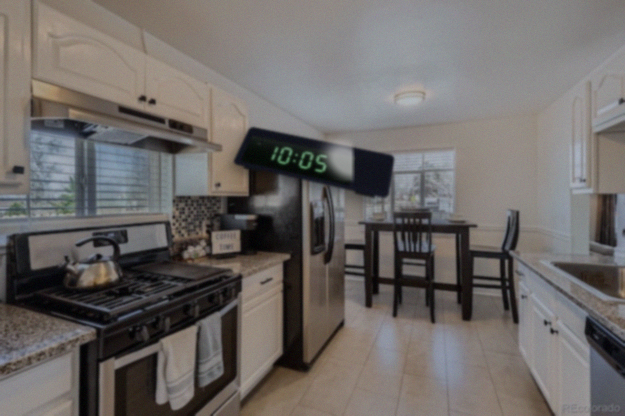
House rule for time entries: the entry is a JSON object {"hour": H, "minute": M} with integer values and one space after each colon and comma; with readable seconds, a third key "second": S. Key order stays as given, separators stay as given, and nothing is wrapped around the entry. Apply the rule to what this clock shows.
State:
{"hour": 10, "minute": 5}
